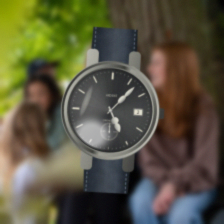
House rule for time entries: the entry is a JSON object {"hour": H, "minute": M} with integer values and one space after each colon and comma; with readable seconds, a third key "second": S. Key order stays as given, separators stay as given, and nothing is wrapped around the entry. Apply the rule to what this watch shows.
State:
{"hour": 5, "minute": 7}
